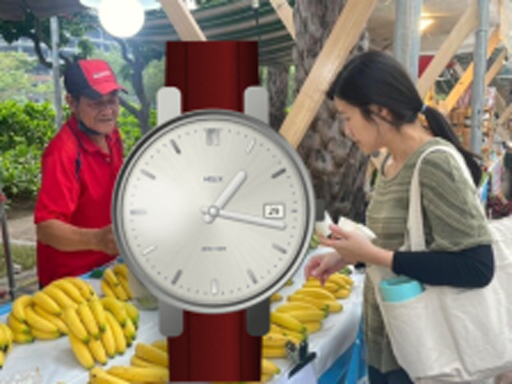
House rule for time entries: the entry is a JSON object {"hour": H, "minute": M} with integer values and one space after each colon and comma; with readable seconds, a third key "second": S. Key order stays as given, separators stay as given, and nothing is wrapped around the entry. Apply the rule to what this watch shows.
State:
{"hour": 1, "minute": 17}
